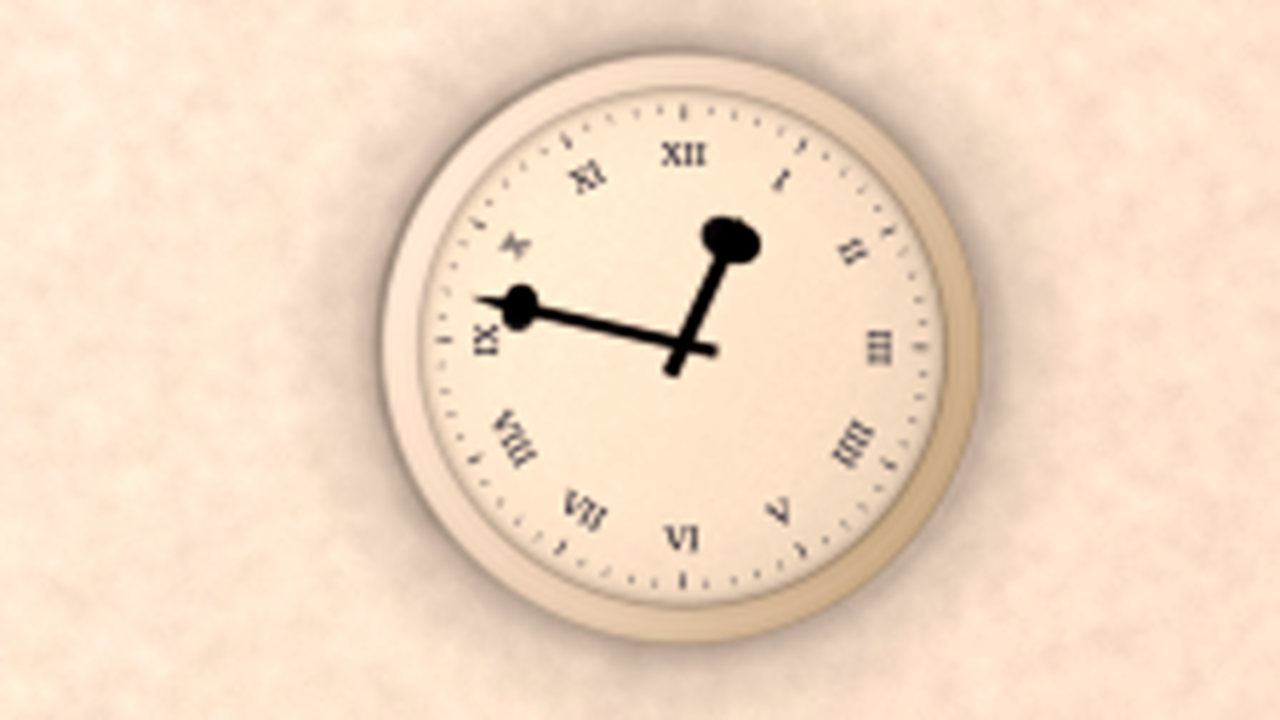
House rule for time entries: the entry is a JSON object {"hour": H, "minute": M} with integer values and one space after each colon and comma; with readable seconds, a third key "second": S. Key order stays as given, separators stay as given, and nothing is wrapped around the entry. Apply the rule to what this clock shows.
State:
{"hour": 12, "minute": 47}
